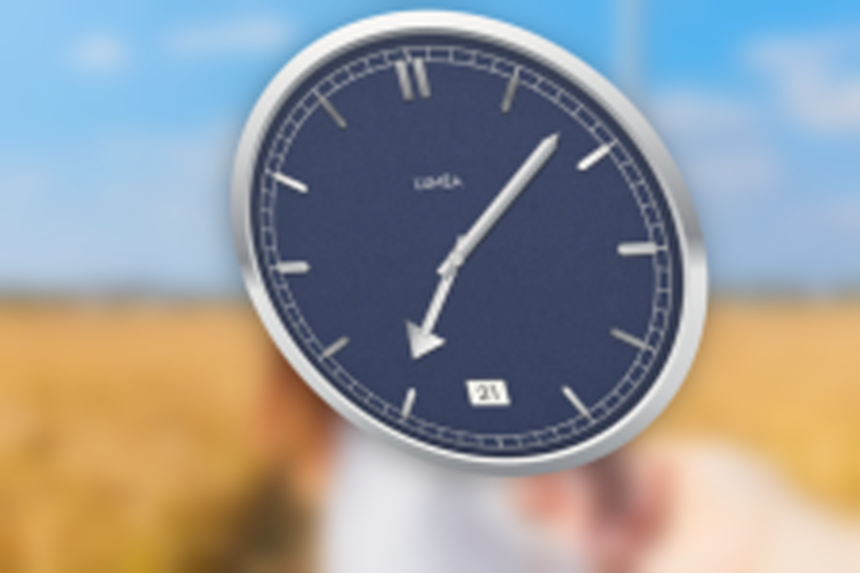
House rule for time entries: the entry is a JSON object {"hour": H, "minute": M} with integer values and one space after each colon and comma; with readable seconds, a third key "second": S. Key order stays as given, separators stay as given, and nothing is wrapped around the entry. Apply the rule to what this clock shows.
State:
{"hour": 7, "minute": 8}
